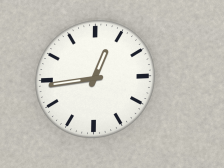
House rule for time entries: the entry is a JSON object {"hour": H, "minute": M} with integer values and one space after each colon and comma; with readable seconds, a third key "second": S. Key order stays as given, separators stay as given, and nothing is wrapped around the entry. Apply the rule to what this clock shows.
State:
{"hour": 12, "minute": 44}
